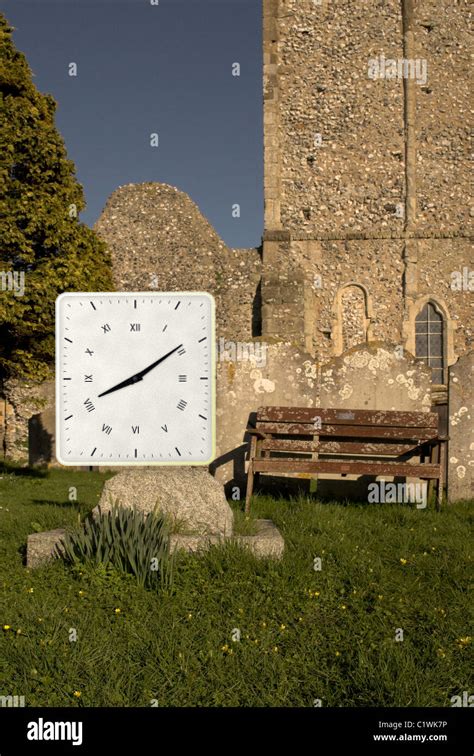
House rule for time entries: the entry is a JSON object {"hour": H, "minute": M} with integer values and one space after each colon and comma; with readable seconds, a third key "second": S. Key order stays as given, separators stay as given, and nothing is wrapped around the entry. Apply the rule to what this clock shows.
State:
{"hour": 8, "minute": 9}
